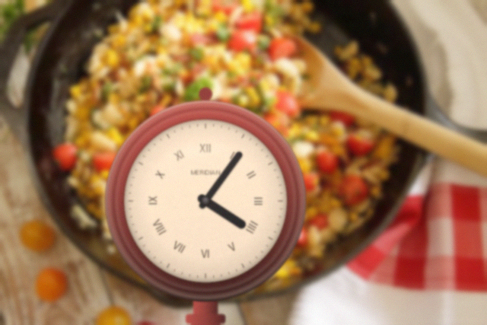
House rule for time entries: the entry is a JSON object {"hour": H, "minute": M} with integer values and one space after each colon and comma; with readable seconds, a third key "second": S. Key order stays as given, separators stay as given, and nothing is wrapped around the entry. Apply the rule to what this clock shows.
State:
{"hour": 4, "minute": 6}
